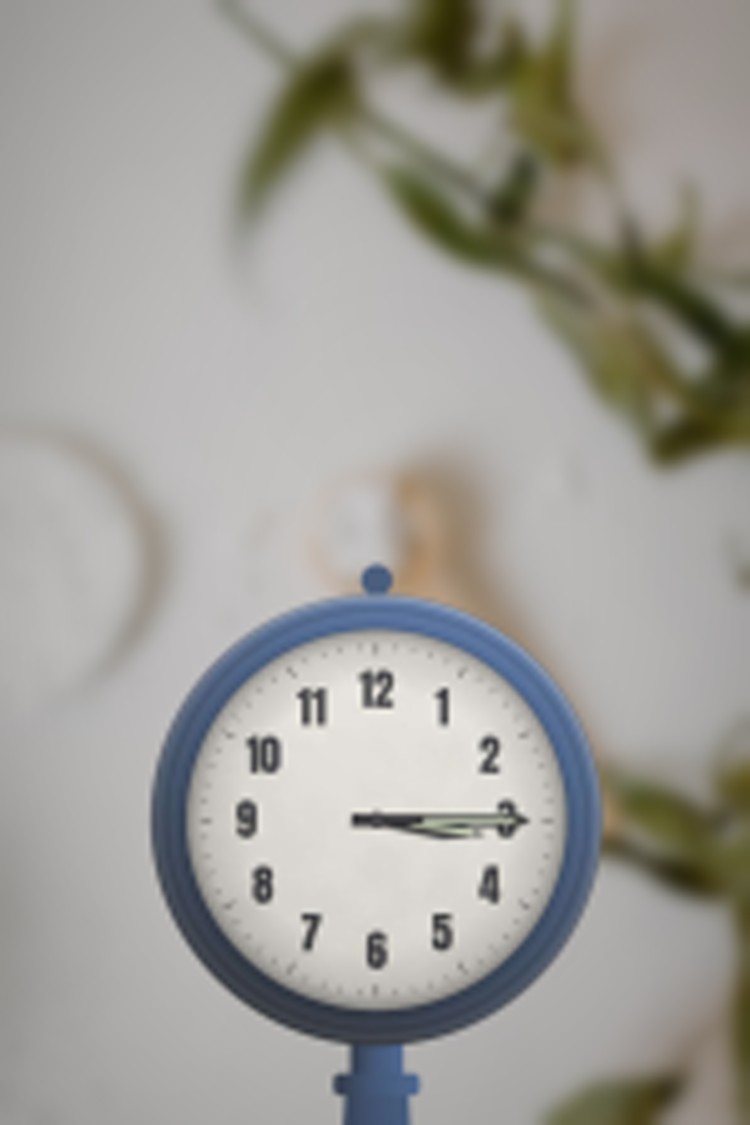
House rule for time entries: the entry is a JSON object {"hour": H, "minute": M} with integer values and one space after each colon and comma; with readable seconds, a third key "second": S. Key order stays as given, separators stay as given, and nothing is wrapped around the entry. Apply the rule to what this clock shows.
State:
{"hour": 3, "minute": 15}
